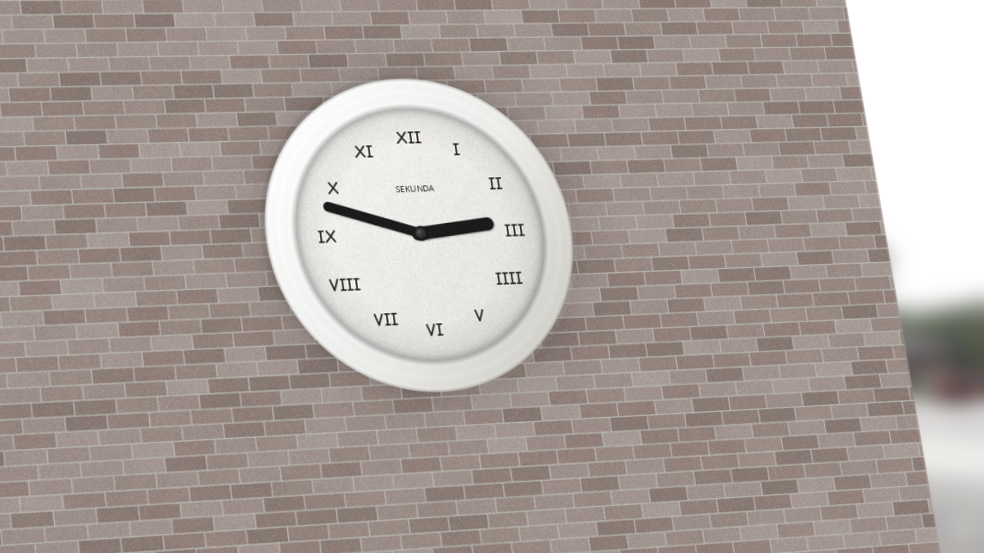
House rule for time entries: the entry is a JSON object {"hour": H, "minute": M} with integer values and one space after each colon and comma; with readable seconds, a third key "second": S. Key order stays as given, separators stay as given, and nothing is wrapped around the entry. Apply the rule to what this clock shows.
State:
{"hour": 2, "minute": 48}
